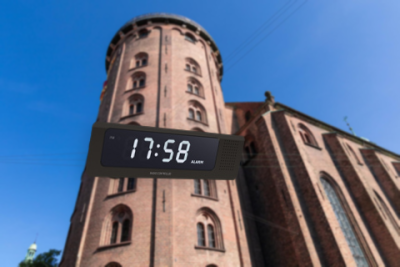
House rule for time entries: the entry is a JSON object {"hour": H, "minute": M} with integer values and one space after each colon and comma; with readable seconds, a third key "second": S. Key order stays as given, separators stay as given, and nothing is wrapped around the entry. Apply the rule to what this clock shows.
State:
{"hour": 17, "minute": 58}
